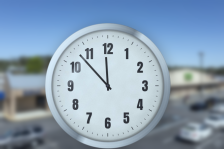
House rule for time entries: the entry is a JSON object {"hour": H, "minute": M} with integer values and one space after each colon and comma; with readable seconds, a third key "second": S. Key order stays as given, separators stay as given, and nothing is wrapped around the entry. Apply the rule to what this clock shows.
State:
{"hour": 11, "minute": 53}
